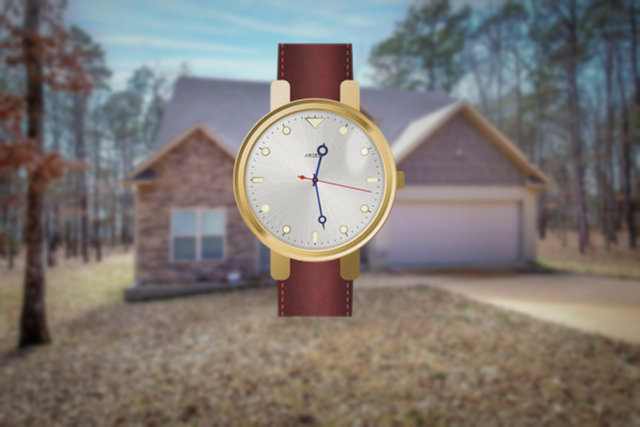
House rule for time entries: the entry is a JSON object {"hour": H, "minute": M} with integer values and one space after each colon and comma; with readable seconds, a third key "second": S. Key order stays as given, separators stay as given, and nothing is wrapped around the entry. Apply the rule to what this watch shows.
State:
{"hour": 12, "minute": 28, "second": 17}
